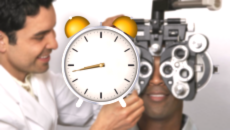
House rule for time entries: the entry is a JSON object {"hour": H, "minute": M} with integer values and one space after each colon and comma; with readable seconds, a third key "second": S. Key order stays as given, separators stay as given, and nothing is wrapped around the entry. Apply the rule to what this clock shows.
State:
{"hour": 8, "minute": 43}
